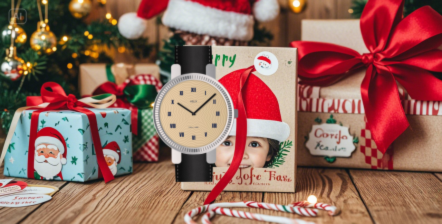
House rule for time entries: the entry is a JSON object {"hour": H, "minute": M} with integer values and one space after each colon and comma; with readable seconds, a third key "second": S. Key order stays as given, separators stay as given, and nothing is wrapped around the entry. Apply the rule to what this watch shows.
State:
{"hour": 10, "minute": 8}
